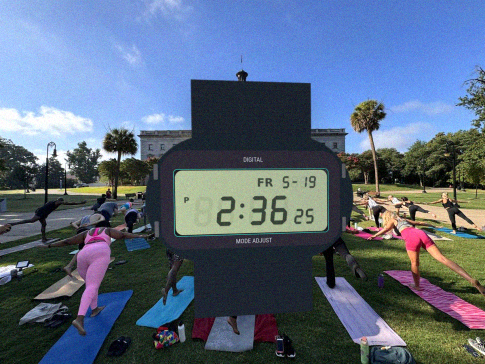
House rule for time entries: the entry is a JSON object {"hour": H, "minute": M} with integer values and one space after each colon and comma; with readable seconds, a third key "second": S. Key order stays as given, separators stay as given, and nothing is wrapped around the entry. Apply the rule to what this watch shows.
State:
{"hour": 2, "minute": 36, "second": 25}
